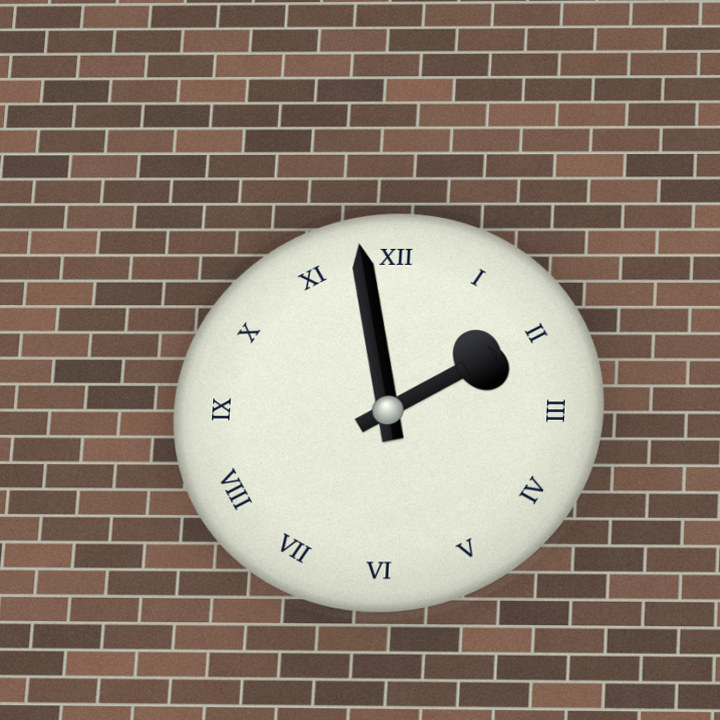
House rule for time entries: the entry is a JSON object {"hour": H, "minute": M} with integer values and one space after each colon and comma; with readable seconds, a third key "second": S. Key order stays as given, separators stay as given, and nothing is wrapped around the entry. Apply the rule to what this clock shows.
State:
{"hour": 1, "minute": 58}
